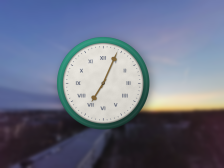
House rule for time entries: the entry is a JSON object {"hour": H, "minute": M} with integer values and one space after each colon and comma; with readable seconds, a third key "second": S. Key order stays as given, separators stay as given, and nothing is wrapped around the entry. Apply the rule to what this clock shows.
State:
{"hour": 7, "minute": 4}
